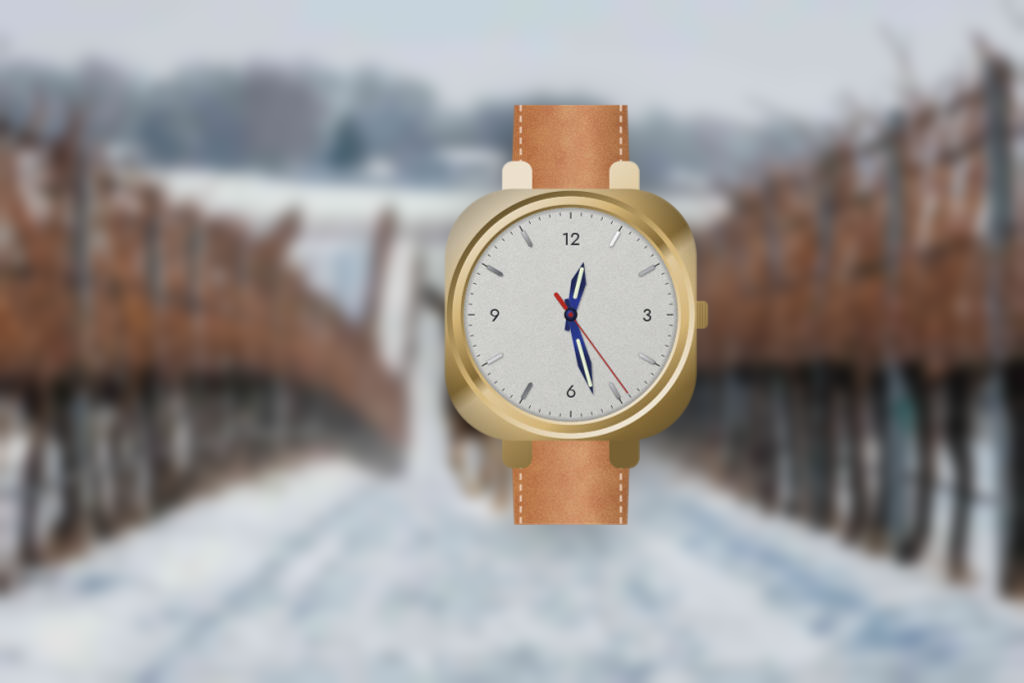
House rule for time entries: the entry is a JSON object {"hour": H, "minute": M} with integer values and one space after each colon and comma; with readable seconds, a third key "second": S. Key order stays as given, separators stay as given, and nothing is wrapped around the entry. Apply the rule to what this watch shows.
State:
{"hour": 12, "minute": 27, "second": 24}
